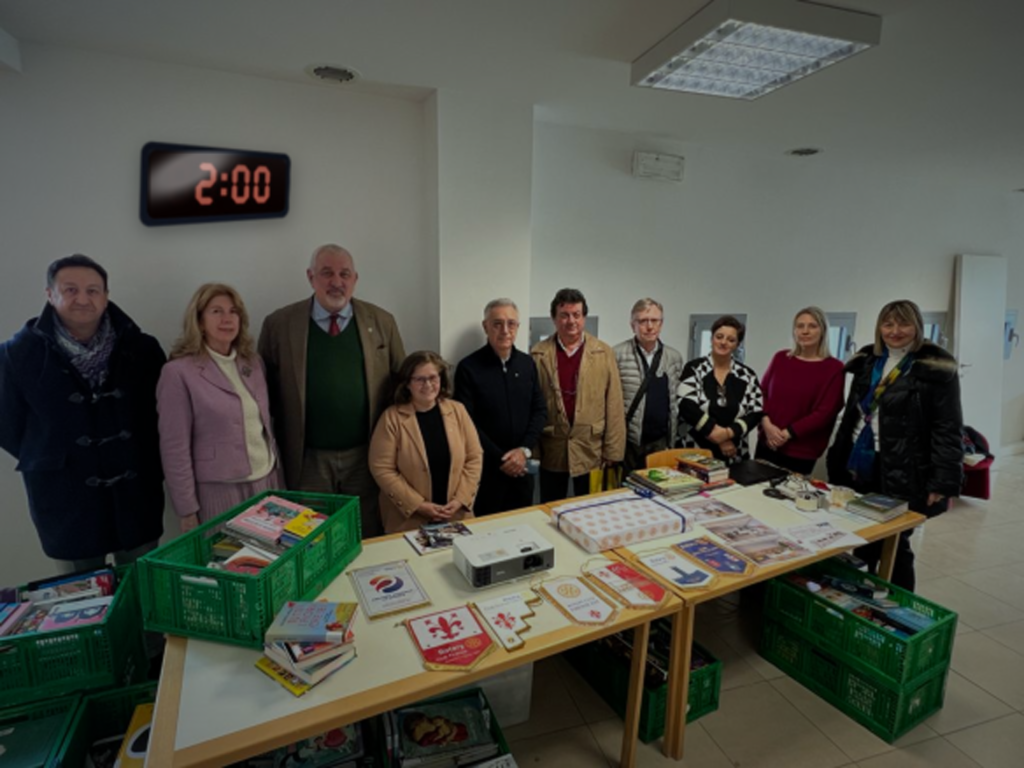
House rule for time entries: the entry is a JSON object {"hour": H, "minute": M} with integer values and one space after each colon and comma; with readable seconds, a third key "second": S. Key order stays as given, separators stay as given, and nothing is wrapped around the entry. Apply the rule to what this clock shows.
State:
{"hour": 2, "minute": 0}
